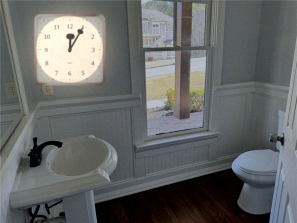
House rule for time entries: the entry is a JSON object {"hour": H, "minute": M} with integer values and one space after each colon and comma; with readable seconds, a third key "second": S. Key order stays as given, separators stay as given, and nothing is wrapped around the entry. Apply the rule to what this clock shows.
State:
{"hour": 12, "minute": 5}
